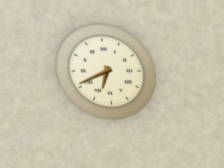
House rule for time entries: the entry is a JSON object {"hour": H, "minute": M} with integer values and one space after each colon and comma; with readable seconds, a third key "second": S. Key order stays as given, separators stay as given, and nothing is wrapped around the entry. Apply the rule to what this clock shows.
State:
{"hour": 6, "minute": 41}
